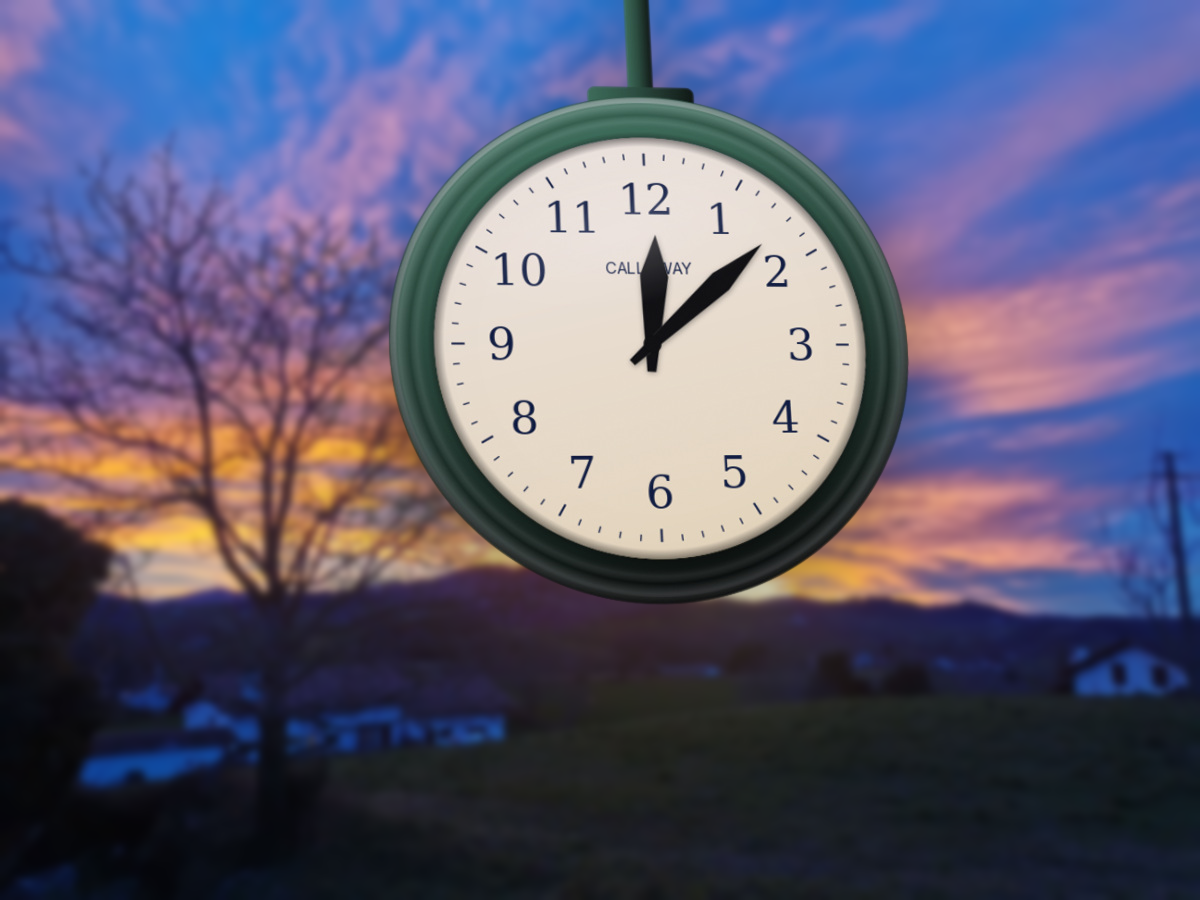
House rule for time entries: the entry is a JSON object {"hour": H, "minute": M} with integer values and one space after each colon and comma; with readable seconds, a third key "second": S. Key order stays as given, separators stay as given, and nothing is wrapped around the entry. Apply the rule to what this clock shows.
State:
{"hour": 12, "minute": 8}
